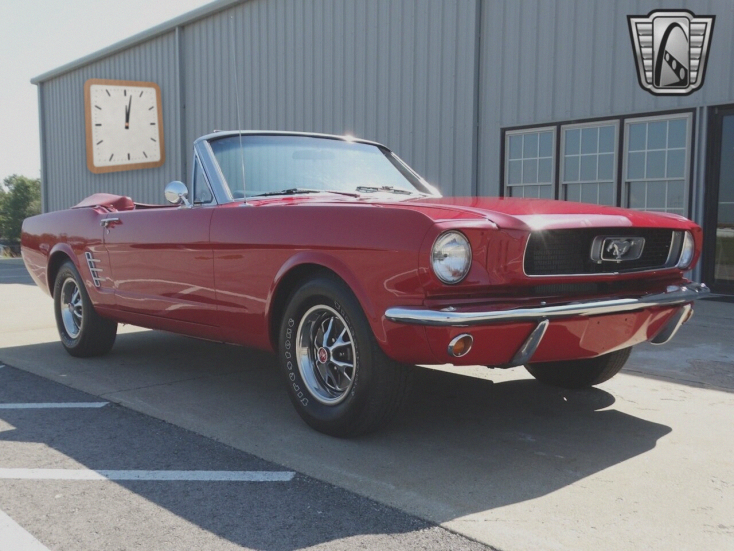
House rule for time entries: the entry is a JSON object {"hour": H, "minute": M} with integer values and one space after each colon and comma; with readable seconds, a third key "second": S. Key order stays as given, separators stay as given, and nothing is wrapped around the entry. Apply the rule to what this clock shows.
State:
{"hour": 12, "minute": 2}
